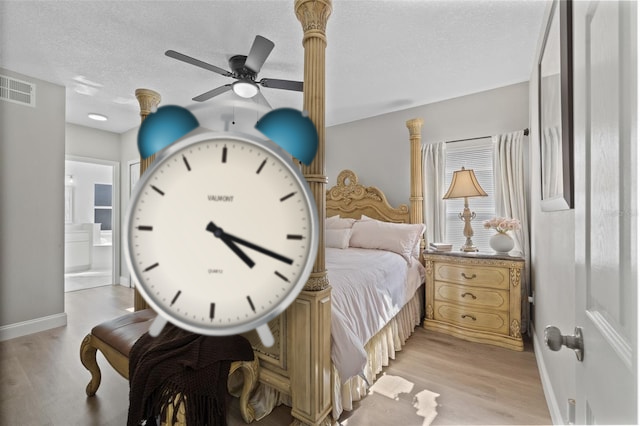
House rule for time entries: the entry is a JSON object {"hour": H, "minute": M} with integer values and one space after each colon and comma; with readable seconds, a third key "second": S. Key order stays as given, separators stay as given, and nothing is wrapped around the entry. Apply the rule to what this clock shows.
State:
{"hour": 4, "minute": 18}
